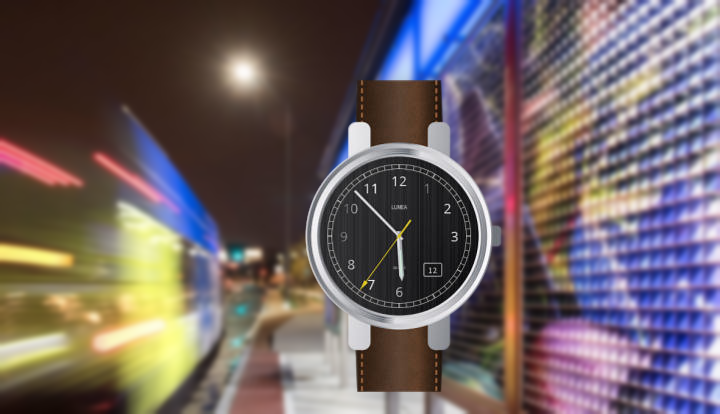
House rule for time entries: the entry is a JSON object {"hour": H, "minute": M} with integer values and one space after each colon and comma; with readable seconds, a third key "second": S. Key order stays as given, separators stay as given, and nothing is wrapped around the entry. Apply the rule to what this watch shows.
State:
{"hour": 5, "minute": 52, "second": 36}
